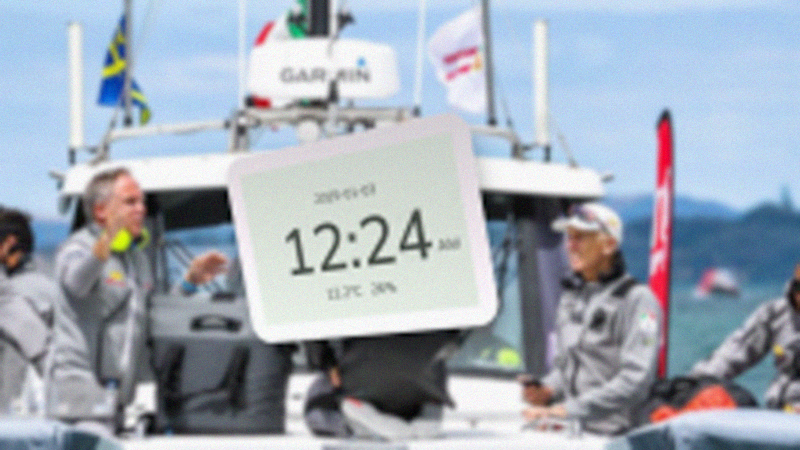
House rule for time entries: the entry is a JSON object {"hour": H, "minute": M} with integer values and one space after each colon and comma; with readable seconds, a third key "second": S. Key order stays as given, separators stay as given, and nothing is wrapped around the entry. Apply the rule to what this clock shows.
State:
{"hour": 12, "minute": 24}
